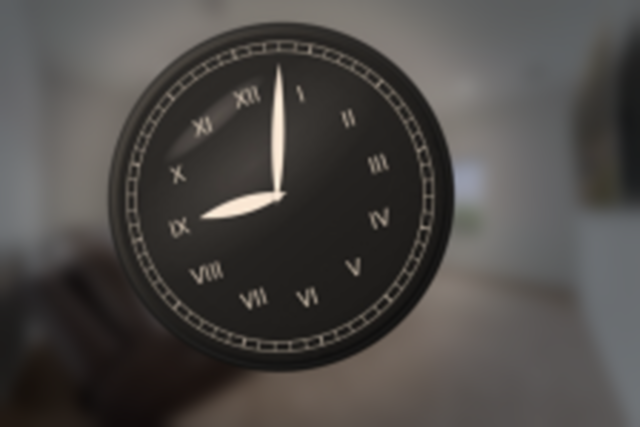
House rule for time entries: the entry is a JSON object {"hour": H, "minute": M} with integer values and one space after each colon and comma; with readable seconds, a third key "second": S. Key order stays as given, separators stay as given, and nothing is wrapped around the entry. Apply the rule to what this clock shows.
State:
{"hour": 9, "minute": 3}
